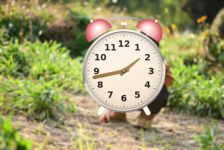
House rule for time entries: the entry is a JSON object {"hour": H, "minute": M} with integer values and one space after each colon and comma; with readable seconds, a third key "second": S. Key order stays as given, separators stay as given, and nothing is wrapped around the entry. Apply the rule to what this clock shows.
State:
{"hour": 1, "minute": 43}
